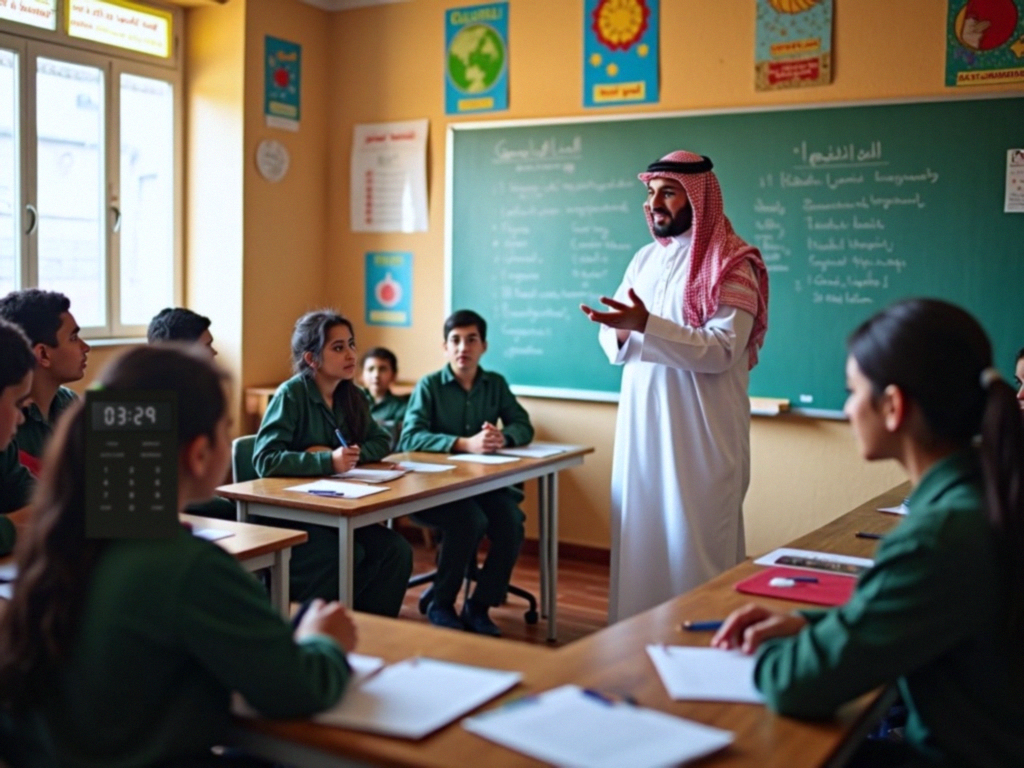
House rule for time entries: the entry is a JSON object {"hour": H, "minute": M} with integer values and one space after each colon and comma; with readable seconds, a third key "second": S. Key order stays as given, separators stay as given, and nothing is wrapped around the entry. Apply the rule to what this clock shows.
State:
{"hour": 3, "minute": 29}
